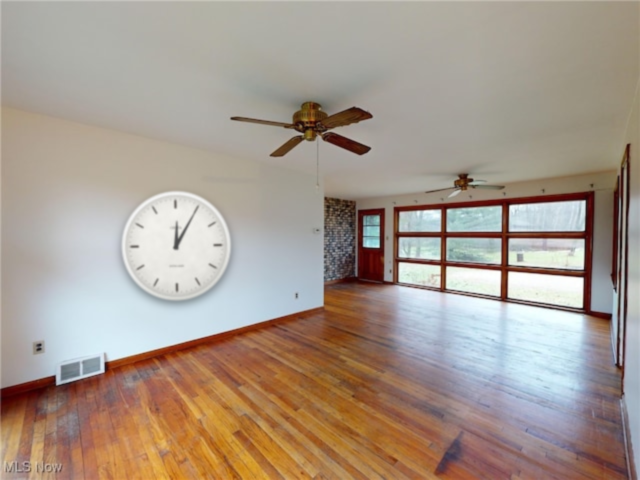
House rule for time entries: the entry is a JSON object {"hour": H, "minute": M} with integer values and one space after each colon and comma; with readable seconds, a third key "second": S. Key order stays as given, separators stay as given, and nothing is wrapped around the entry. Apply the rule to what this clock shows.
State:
{"hour": 12, "minute": 5}
